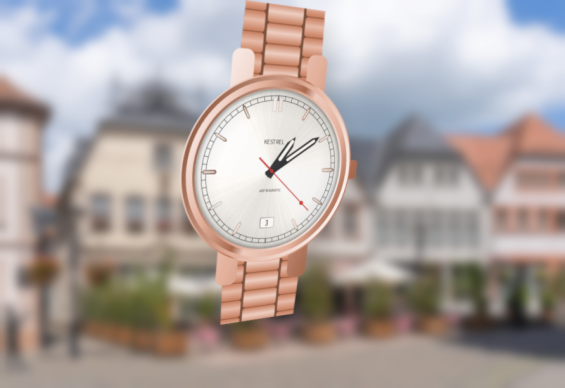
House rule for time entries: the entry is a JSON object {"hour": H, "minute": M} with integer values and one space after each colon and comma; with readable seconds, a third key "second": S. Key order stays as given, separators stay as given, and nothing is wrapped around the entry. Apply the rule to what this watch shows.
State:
{"hour": 1, "minute": 9, "second": 22}
